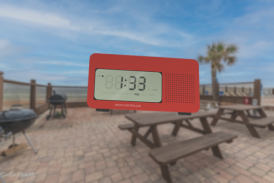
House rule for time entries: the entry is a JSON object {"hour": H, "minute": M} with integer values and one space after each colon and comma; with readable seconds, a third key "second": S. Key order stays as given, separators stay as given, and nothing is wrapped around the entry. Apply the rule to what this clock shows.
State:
{"hour": 1, "minute": 33}
